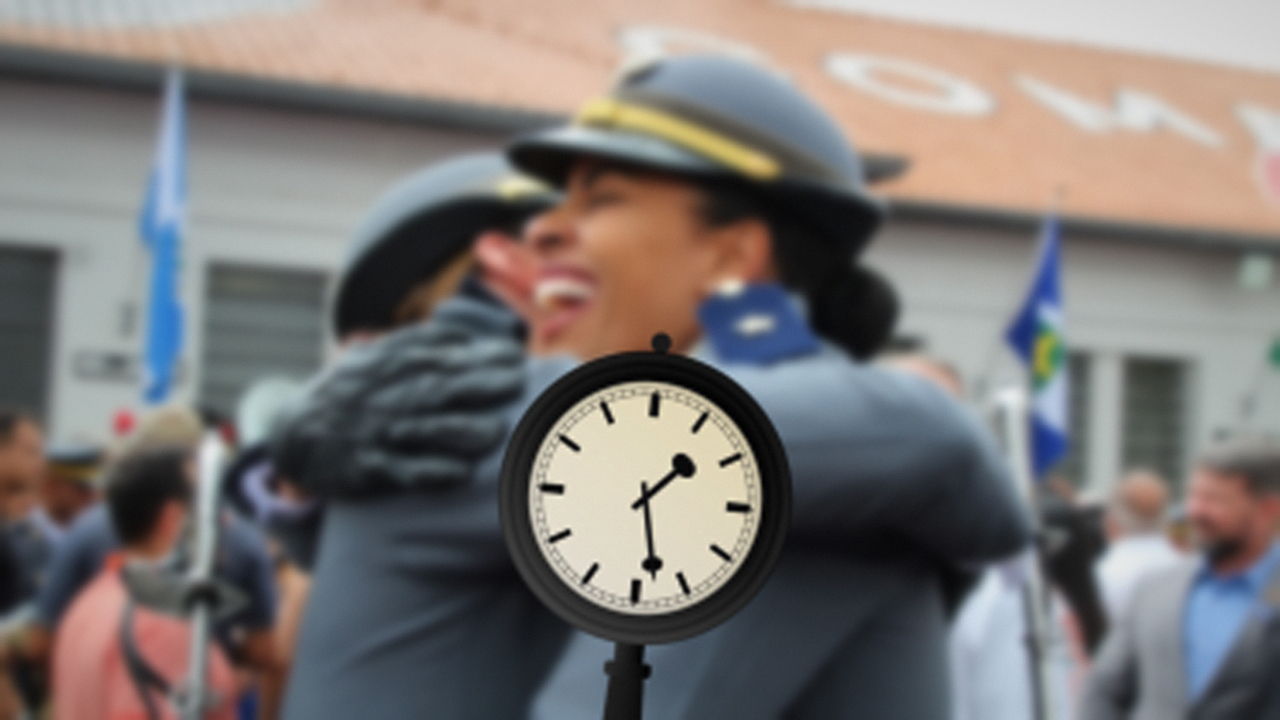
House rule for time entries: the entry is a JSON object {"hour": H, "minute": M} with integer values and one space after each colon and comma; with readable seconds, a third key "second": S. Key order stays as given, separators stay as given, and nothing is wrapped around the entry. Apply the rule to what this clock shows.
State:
{"hour": 1, "minute": 28}
